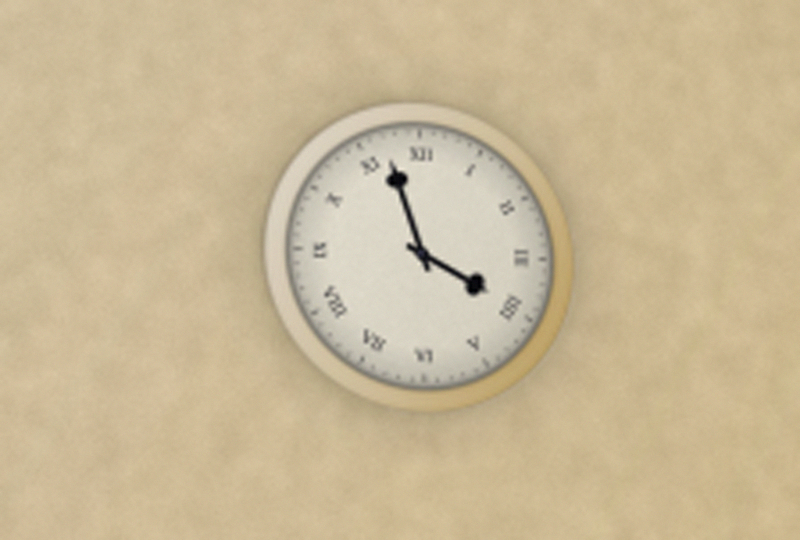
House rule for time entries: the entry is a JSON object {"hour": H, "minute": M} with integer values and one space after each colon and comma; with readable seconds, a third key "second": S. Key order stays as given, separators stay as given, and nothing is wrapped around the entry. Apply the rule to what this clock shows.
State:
{"hour": 3, "minute": 57}
